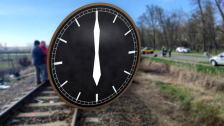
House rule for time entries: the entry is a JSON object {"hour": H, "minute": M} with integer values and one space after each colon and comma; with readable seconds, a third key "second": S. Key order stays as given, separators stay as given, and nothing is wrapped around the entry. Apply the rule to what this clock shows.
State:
{"hour": 6, "minute": 0}
